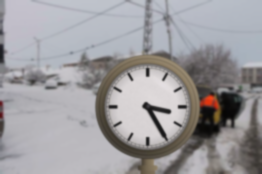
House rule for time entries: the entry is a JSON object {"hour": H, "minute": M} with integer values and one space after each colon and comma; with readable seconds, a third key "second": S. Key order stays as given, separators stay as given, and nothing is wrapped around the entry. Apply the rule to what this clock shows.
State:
{"hour": 3, "minute": 25}
